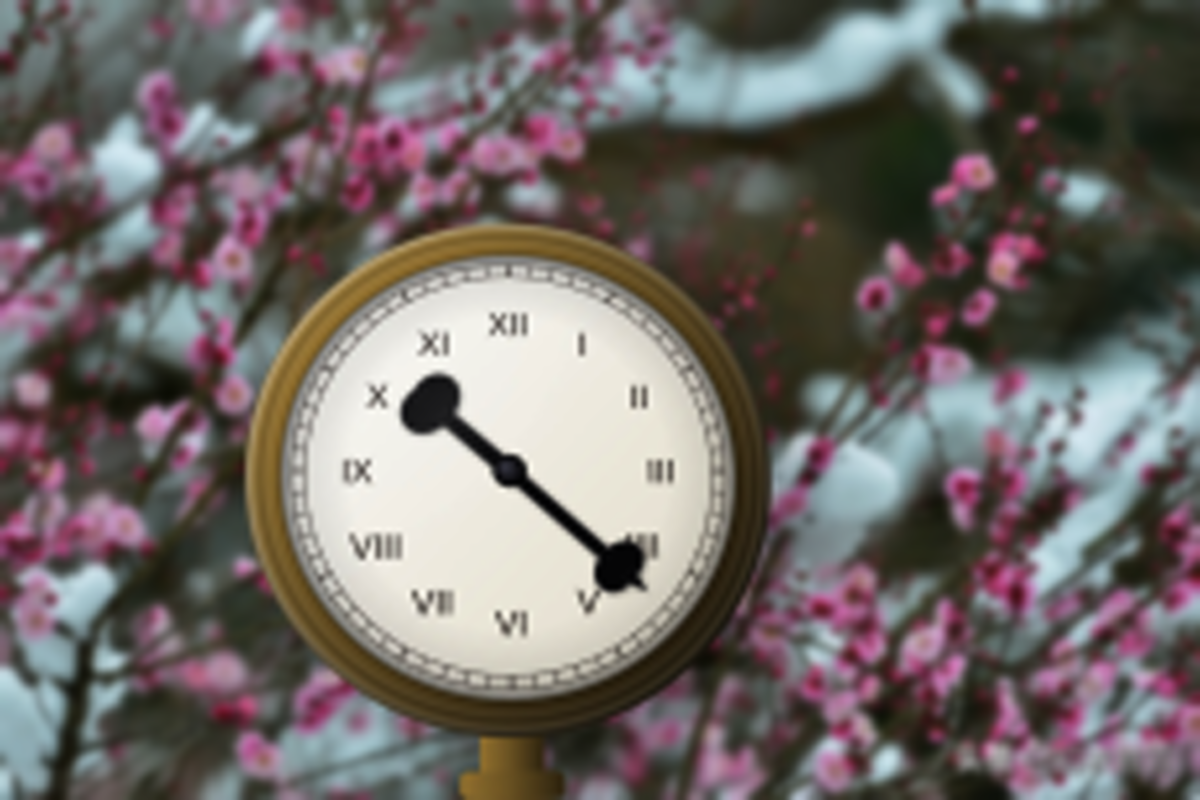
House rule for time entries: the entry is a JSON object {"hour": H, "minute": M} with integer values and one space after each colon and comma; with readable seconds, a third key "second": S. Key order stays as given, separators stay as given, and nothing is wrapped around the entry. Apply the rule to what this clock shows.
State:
{"hour": 10, "minute": 22}
